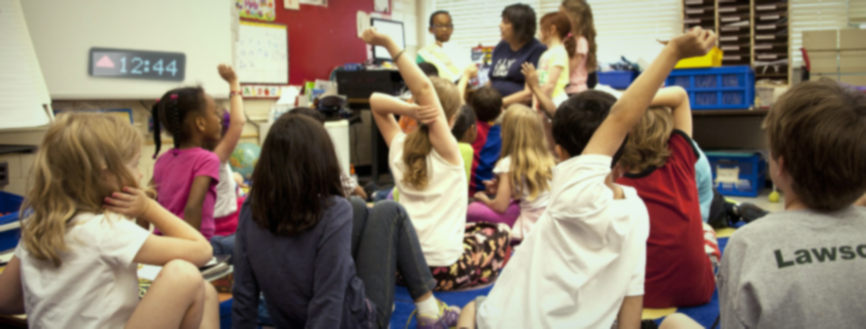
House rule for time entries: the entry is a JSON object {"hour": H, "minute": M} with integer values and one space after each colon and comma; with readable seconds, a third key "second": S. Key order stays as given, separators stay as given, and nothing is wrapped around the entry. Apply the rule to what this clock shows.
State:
{"hour": 12, "minute": 44}
